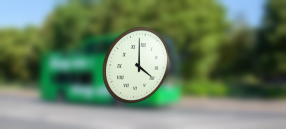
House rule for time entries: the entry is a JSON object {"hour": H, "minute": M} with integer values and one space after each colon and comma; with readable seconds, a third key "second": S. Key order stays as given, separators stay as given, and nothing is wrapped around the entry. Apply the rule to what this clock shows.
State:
{"hour": 3, "minute": 58}
